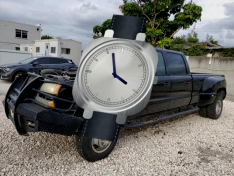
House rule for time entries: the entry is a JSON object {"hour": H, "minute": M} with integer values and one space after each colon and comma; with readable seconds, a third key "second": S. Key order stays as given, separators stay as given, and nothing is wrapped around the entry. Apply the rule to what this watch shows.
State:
{"hour": 3, "minute": 57}
